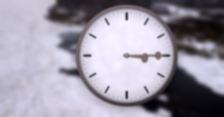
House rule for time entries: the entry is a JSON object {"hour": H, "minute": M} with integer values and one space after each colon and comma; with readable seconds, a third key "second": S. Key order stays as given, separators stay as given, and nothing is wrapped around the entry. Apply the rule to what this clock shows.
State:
{"hour": 3, "minute": 15}
